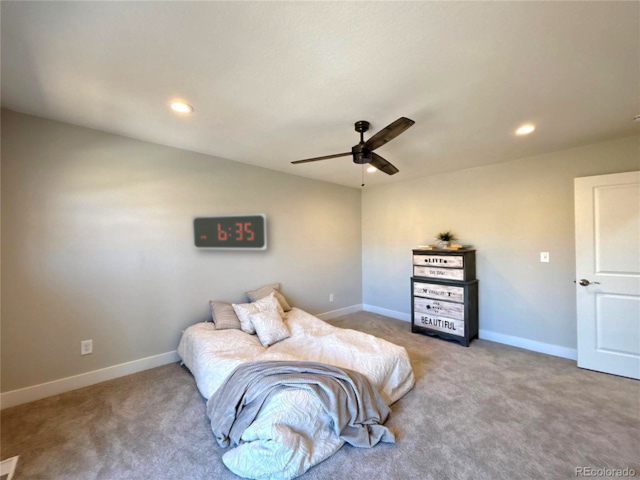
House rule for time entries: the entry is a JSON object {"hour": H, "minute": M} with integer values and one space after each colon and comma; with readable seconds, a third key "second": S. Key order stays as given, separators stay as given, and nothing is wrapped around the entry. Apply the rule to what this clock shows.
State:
{"hour": 6, "minute": 35}
